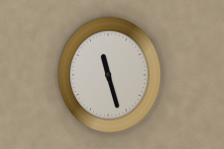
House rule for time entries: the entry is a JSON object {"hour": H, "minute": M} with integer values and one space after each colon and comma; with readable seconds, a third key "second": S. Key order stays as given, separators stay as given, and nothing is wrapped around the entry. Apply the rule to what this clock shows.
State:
{"hour": 11, "minute": 27}
